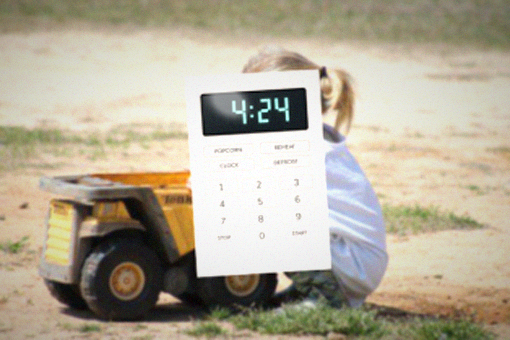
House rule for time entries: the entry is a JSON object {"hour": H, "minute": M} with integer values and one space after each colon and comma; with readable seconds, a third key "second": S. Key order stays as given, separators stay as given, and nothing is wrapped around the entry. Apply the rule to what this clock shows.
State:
{"hour": 4, "minute": 24}
